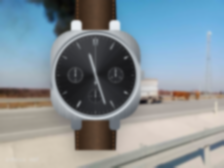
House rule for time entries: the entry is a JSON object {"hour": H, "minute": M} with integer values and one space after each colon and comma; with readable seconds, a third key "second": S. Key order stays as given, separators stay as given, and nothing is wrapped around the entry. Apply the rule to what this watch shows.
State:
{"hour": 11, "minute": 27}
